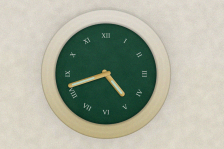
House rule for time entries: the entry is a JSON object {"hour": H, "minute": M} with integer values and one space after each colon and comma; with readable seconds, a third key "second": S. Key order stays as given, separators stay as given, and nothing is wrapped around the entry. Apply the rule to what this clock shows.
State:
{"hour": 4, "minute": 42}
